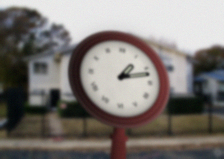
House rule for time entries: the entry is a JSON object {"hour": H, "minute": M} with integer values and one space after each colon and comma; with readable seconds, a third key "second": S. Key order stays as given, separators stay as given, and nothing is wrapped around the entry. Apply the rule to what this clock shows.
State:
{"hour": 1, "minute": 12}
